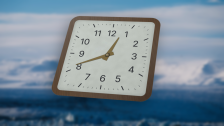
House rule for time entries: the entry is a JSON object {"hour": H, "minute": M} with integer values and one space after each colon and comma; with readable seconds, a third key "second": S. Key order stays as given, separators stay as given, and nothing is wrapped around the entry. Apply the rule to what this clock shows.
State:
{"hour": 12, "minute": 41}
